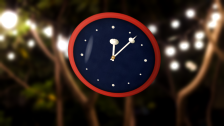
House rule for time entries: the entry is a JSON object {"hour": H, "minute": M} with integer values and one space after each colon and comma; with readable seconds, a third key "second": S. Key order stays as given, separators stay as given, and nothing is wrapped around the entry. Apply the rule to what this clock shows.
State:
{"hour": 12, "minute": 7}
